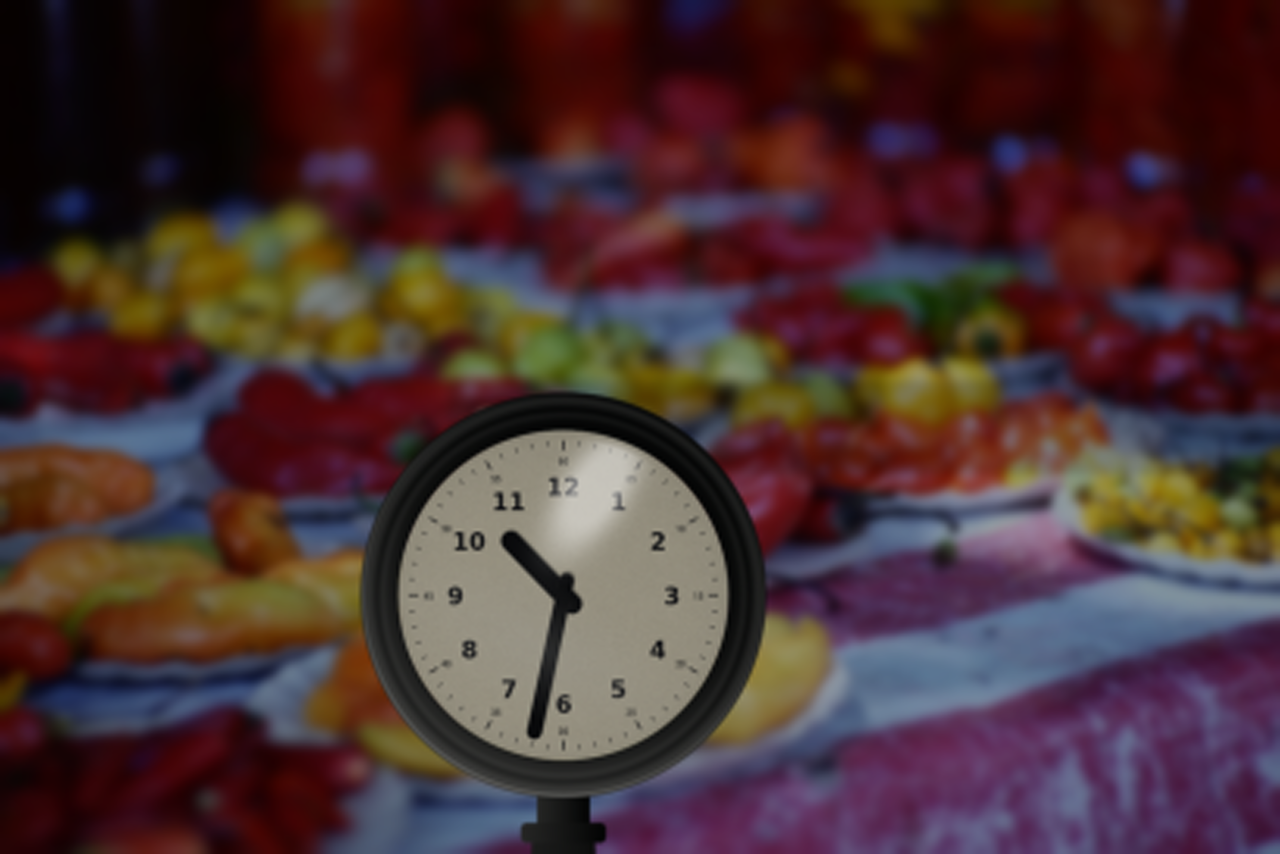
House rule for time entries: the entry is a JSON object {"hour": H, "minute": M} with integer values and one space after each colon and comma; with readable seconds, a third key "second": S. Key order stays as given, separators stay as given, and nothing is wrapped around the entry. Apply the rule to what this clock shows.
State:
{"hour": 10, "minute": 32}
